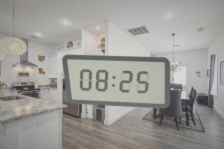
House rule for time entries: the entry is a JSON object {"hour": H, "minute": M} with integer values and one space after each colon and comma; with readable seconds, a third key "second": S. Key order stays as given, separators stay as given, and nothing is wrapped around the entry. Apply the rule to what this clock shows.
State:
{"hour": 8, "minute": 25}
